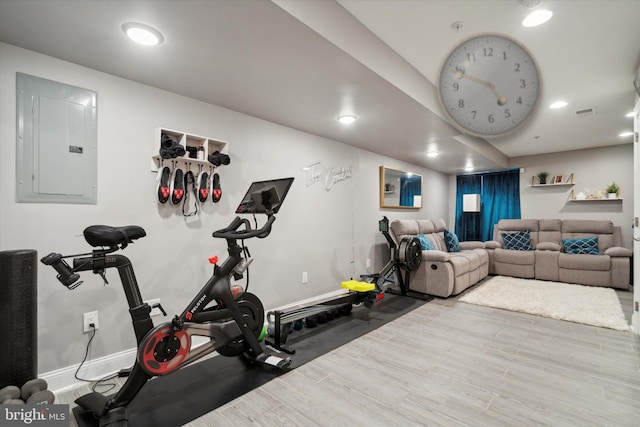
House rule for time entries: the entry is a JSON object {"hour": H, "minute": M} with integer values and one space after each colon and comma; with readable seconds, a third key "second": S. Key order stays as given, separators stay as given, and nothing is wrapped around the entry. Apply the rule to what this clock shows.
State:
{"hour": 4, "minute": 49}
